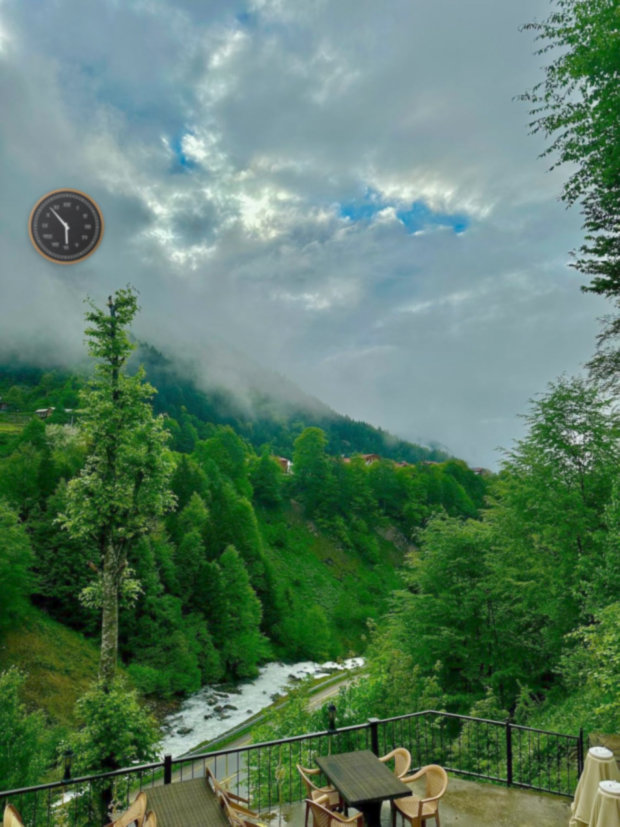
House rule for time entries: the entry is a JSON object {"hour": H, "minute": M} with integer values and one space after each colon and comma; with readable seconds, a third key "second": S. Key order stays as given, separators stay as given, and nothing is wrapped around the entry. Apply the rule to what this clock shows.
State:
{"hour": 5, "minute": 53}
